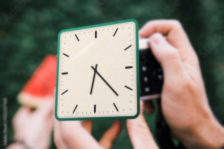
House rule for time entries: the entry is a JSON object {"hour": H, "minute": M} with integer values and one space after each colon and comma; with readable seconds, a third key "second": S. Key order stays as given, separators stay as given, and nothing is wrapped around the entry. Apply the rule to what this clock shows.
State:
{"hour": 6, "minute": 23}
